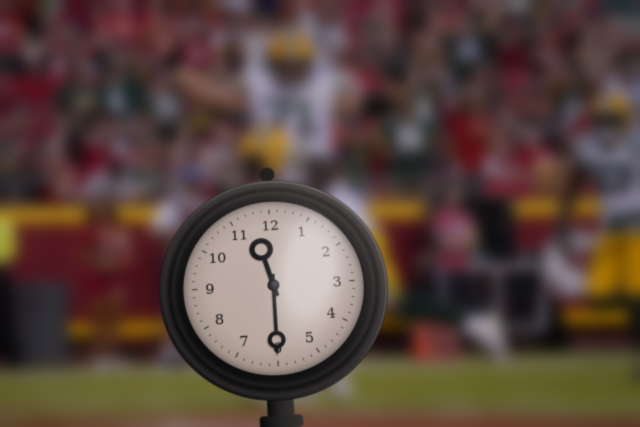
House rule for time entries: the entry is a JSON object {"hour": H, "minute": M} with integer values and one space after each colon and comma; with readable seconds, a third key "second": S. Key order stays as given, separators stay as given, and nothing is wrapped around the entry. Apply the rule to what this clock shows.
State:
{"hour": 11, "minute": 30}
